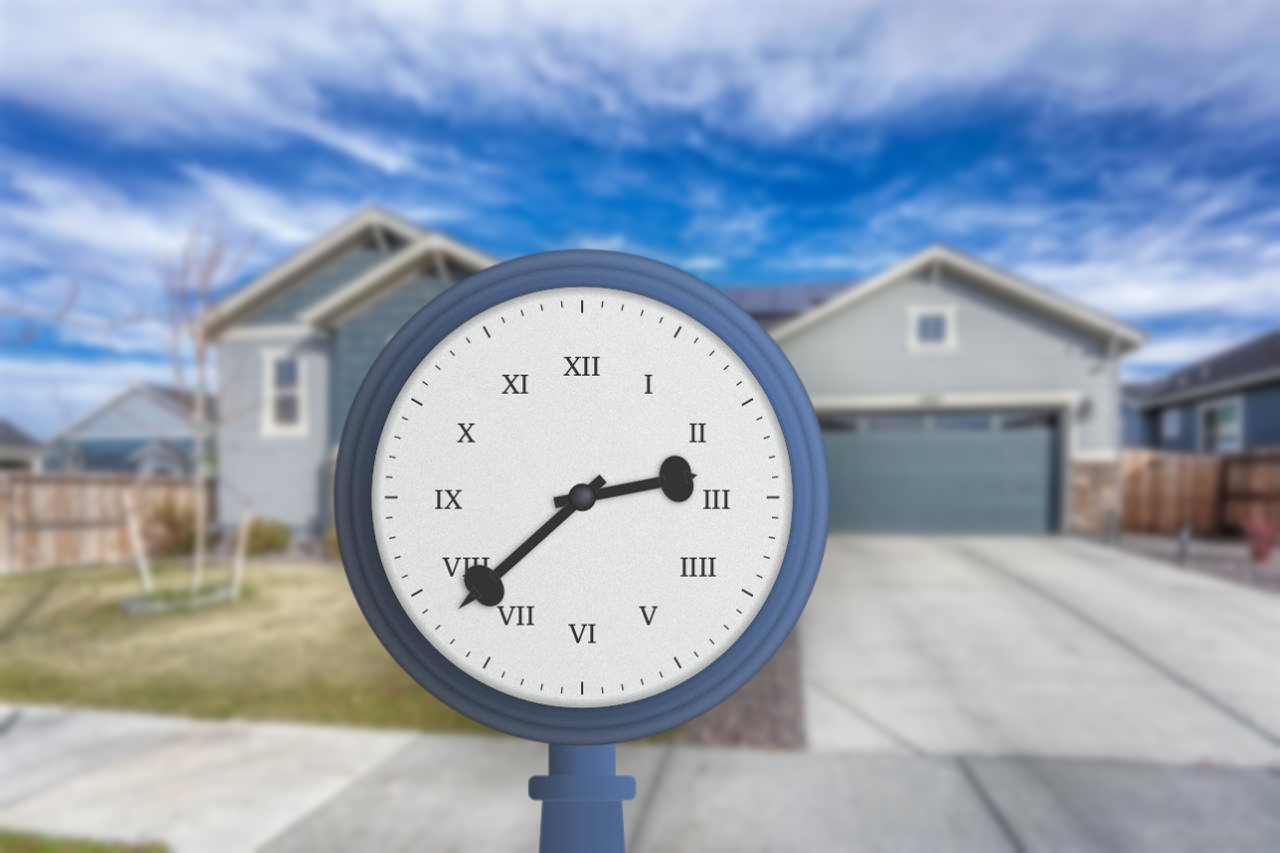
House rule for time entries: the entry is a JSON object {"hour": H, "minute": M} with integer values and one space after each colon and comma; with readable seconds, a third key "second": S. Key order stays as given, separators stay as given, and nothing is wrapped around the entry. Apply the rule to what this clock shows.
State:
{"hour": 2, "minute": 38}
